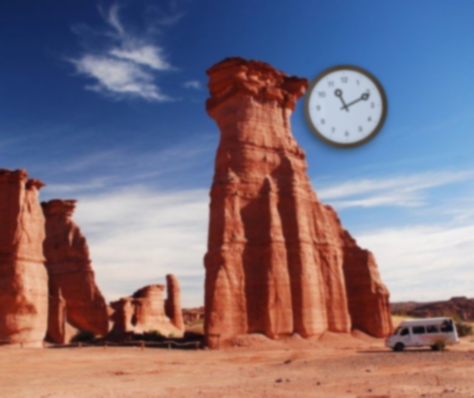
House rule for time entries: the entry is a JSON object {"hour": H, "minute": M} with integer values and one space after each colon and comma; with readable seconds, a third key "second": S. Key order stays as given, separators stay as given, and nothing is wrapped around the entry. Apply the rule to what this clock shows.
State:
{"hour": 11, "minute": 11}
